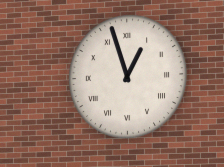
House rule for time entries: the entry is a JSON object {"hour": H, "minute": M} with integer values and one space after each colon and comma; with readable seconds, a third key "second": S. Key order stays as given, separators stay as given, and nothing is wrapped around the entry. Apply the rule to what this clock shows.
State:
{"hour": 12, "minute": 57}
